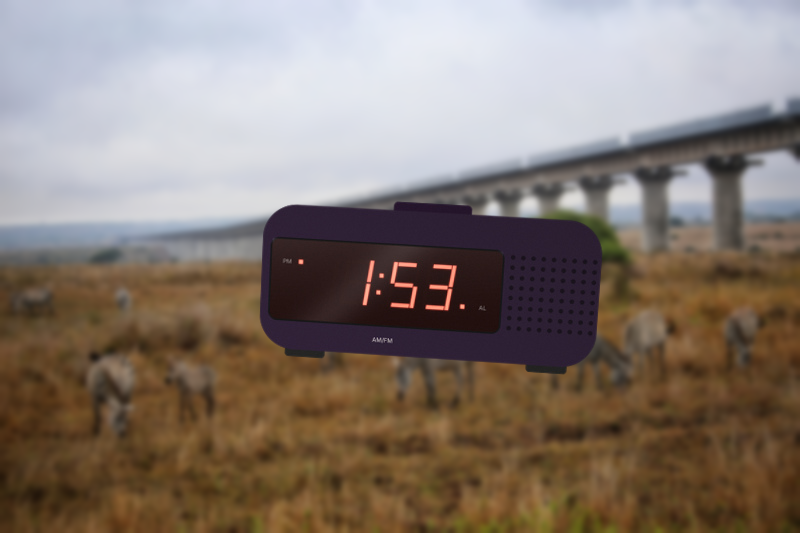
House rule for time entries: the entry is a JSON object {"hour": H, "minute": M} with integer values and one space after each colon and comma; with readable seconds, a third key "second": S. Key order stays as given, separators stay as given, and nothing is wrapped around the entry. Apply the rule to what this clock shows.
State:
{"hour": 1, "minute": 53}
